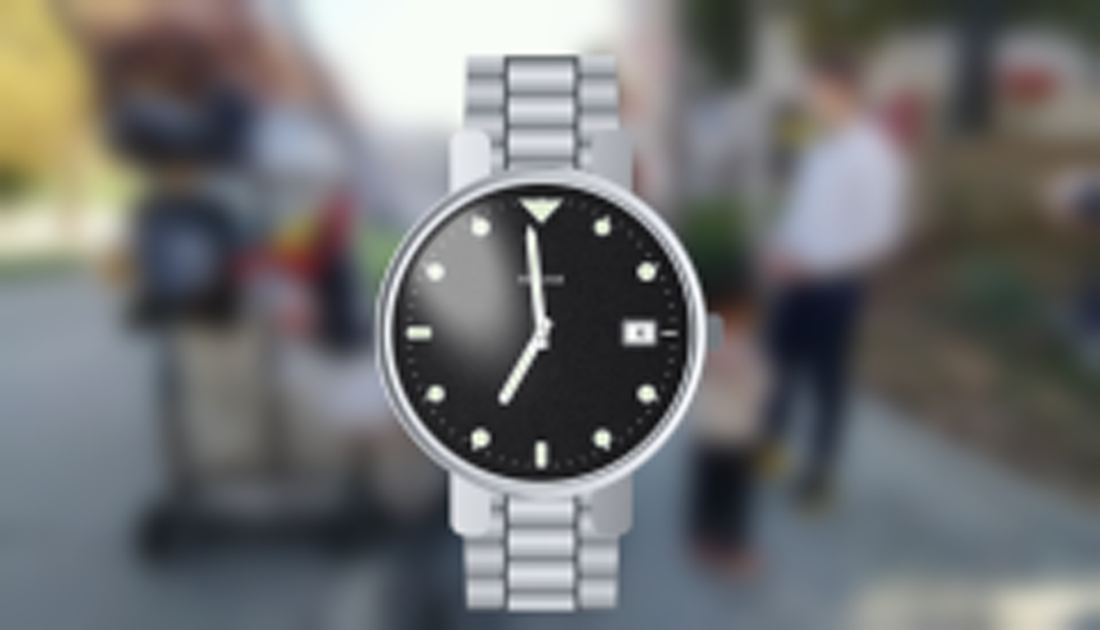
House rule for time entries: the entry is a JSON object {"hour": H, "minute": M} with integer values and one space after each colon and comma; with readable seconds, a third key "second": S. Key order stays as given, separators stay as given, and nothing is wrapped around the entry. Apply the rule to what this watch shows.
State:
{"hour": 6, "minute": 59}
